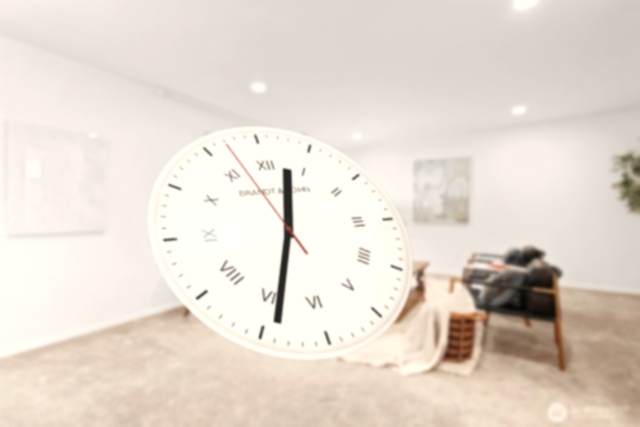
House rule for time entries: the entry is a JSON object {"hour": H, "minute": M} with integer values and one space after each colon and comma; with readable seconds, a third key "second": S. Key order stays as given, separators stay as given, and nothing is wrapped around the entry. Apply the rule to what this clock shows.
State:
{"hour": 12, "minute": 33, "second": 57}
